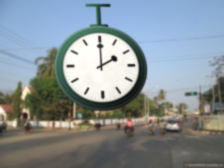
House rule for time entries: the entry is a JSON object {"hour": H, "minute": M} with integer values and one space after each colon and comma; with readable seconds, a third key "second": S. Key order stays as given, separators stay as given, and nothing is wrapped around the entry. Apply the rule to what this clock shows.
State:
{"hour": 2, "minute": 0}
